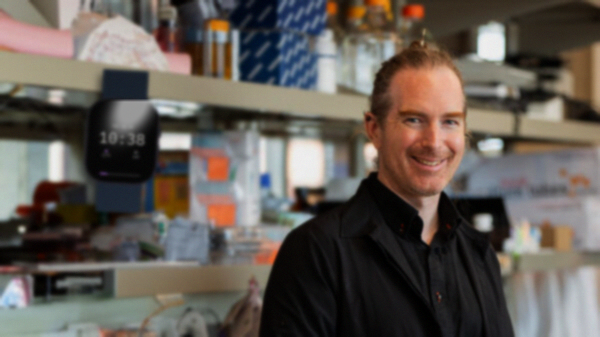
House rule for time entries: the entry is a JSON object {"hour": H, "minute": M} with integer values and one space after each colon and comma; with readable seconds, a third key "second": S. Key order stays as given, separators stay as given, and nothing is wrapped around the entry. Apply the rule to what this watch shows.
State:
{"hour": 10, "minute": 38}
